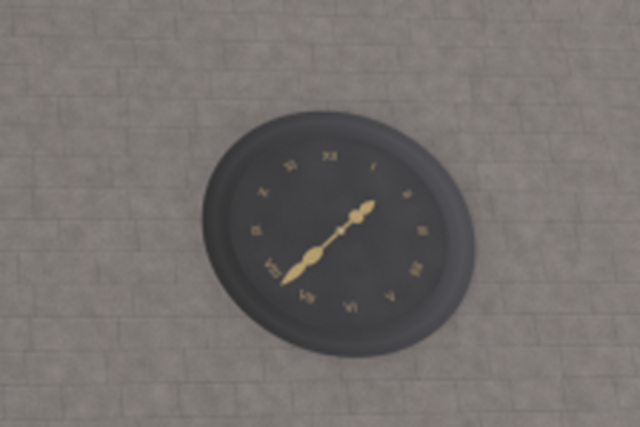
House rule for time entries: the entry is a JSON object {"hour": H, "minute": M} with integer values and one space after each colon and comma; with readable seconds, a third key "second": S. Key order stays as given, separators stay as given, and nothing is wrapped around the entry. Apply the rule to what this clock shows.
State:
{"hour": 1, "minute": 38}
